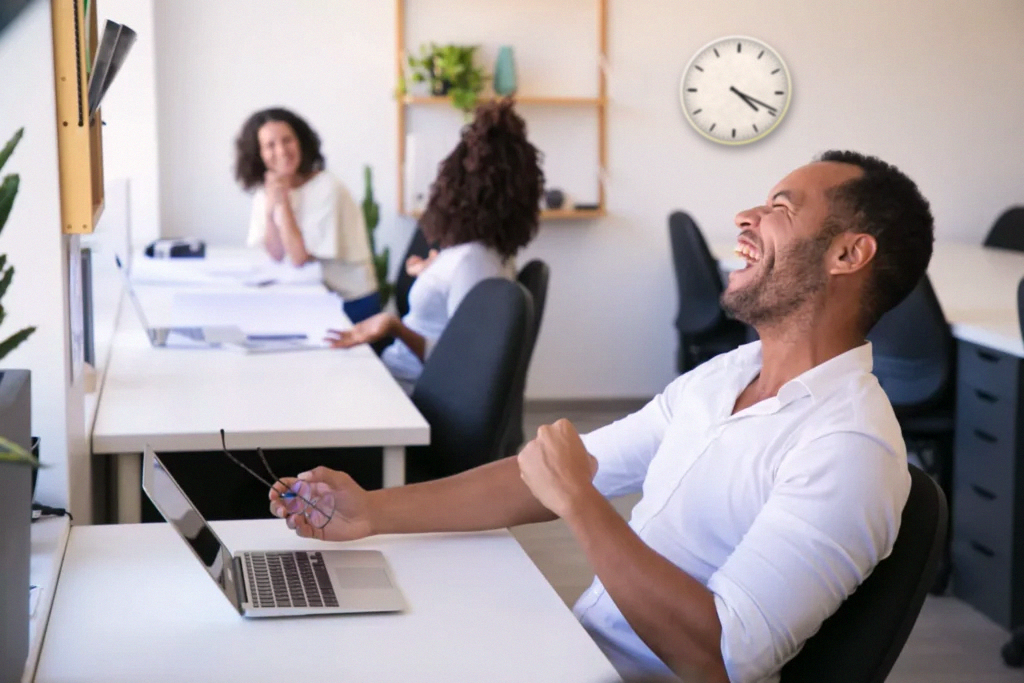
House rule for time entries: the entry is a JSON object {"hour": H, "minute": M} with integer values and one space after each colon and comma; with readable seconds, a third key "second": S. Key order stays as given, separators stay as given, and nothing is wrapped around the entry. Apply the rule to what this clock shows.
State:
{"hour": 4, "minute": 19}
